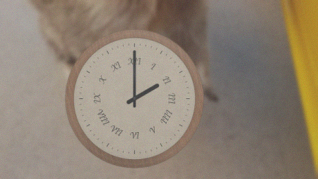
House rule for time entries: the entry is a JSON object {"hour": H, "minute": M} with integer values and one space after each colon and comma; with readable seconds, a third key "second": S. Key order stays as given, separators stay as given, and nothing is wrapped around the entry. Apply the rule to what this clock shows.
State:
{"hour": 2, "minute": 0}
